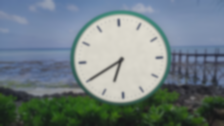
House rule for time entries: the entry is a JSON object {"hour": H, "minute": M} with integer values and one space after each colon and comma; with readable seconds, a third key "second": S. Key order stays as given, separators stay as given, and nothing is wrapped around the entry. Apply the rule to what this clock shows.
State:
{"hour": 6, "minute": 40}
